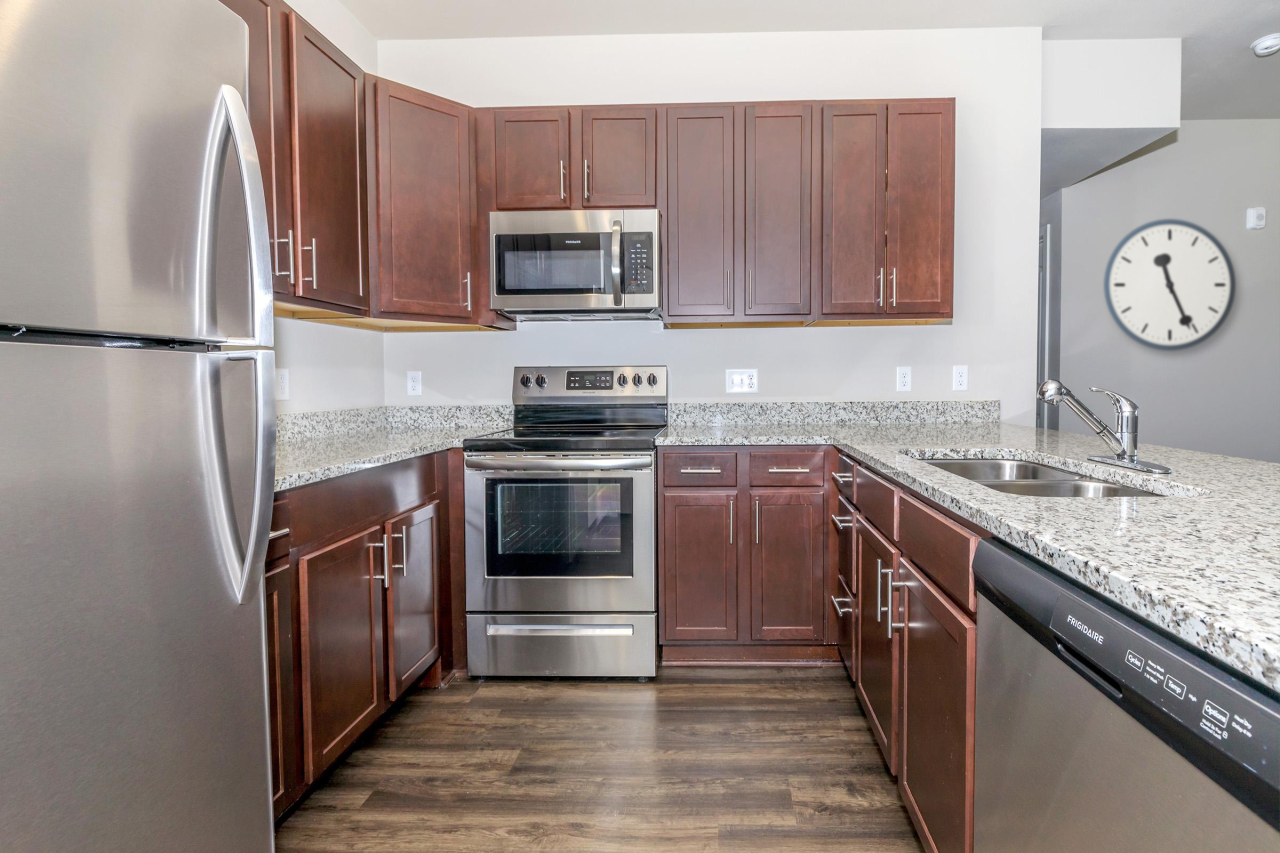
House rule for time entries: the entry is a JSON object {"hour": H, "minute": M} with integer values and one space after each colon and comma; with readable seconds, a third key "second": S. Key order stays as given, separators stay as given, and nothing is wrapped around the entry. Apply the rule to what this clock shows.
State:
{"hour": 11, "minute": 26}
